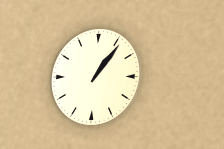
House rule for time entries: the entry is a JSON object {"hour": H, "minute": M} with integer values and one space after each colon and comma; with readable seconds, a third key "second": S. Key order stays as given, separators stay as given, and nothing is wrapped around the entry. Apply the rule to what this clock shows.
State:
{"hour": 1, "minute": 6}
